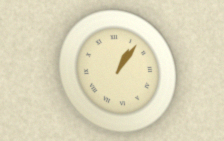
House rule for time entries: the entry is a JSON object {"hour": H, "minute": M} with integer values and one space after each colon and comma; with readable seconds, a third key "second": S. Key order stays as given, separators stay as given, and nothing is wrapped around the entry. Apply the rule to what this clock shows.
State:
{"hour": 1, "minute": 7}
